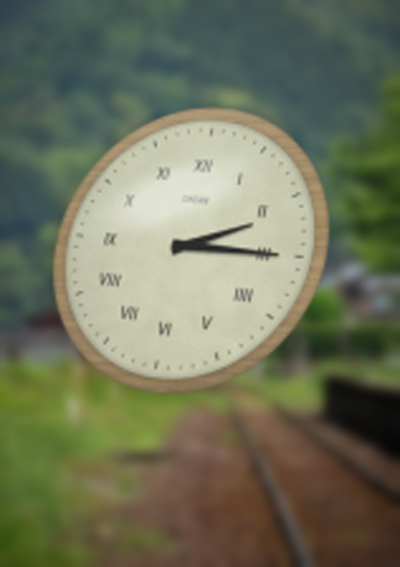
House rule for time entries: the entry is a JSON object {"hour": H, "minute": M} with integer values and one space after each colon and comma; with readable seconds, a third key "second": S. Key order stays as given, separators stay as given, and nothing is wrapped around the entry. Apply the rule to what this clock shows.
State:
{"hour": 2, "minute": 15}
